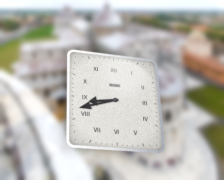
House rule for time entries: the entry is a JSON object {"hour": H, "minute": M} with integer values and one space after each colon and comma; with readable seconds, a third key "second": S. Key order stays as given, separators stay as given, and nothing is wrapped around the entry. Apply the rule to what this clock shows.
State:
{"hour": 8, "minute": 42}
